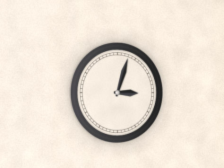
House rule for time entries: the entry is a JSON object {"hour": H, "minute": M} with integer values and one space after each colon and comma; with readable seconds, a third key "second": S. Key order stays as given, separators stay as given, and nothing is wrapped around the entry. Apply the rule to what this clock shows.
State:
{"hour": 3, "minute": 3}
